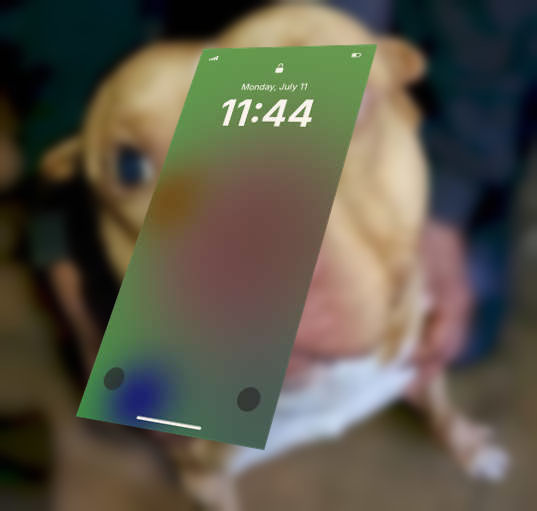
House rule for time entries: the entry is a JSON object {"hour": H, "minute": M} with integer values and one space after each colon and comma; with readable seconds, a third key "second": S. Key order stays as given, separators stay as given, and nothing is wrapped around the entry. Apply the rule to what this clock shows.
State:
{"hour": 11, "minute": 44}
